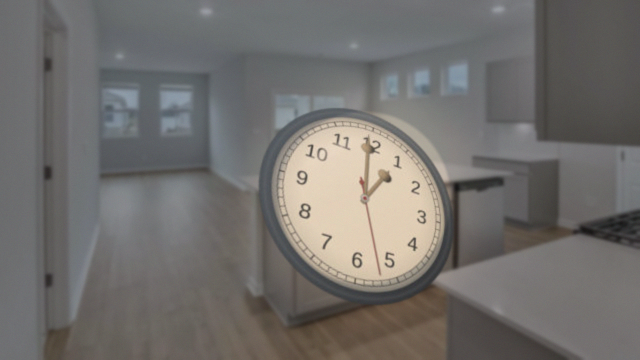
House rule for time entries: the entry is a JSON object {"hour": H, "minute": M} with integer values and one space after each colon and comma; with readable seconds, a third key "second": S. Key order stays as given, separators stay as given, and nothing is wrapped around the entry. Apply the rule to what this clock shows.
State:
{"hour": 12, "minute": 59, "second": 27}
